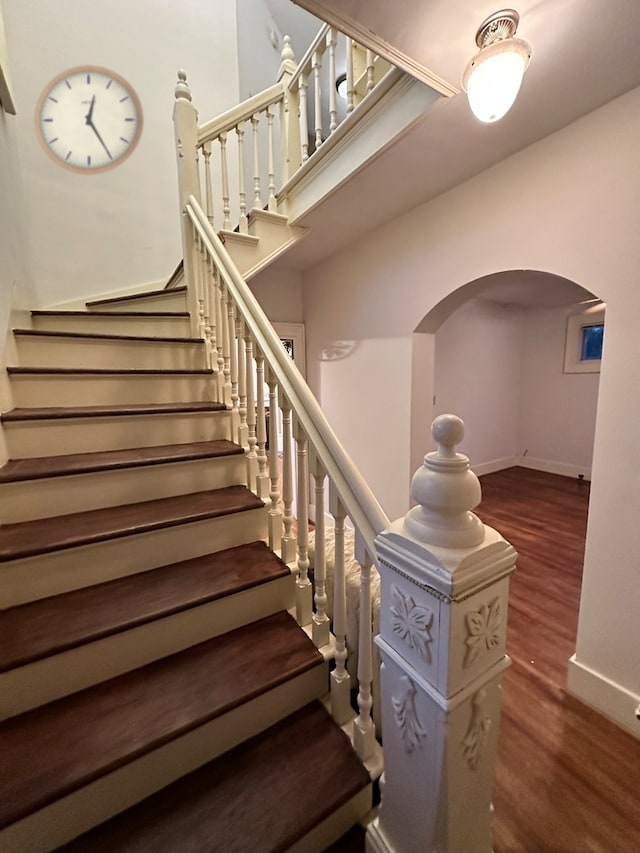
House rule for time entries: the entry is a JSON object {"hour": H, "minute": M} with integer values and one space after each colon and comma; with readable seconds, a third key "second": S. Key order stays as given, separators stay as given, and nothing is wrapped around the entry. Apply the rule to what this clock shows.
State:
{"hour": 12, "minute": 25}
